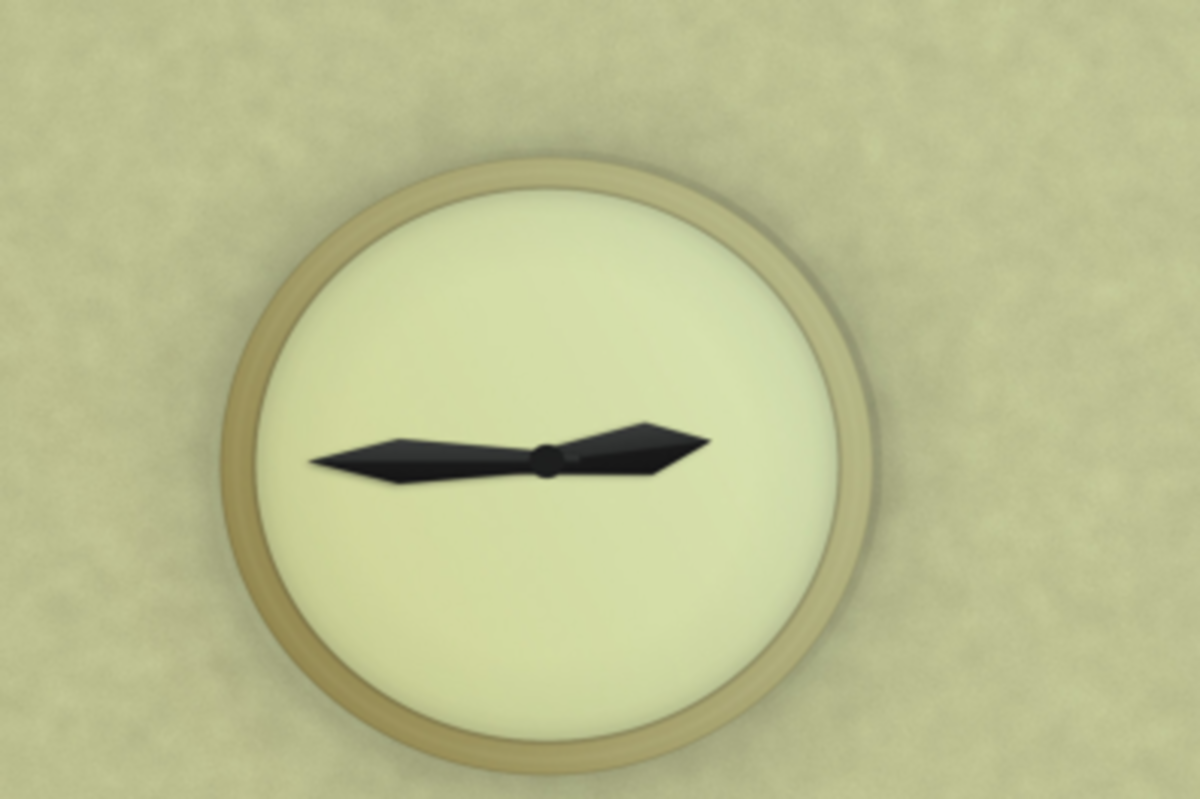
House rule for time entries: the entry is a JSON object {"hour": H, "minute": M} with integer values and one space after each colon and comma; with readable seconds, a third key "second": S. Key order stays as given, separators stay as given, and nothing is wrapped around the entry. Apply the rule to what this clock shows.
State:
{"hour": 2, "minute": 45}
